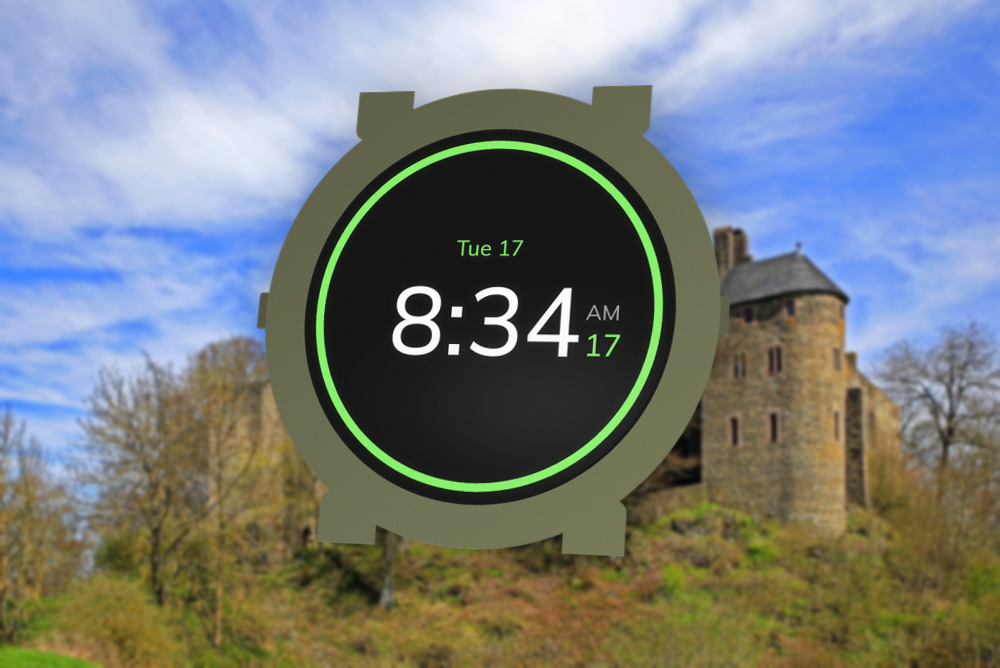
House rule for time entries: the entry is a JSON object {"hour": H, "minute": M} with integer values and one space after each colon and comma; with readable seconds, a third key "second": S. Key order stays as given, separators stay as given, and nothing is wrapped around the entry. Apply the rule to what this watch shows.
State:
{"hour": 8, "minute": 34, "second": 17}
